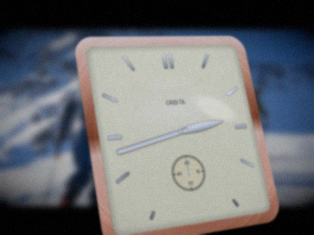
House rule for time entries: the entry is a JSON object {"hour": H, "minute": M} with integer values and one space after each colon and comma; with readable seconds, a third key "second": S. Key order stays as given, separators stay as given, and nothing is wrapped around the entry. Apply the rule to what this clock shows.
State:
{"hour": 2, "minute": 43}
